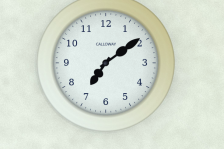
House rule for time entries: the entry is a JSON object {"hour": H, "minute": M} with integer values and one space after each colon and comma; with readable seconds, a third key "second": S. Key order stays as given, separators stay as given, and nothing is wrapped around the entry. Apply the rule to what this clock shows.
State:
{"hour": 7, "minute": 9}
